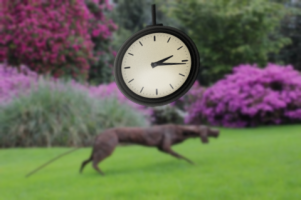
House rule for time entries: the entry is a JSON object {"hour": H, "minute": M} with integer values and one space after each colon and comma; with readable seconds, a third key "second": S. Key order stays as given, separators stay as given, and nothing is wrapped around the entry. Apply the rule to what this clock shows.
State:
{"hour": 2, "minute": 16}
